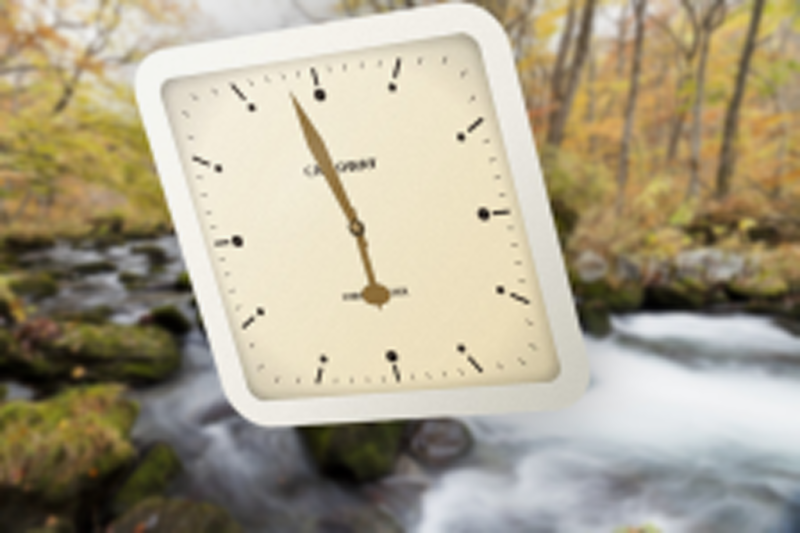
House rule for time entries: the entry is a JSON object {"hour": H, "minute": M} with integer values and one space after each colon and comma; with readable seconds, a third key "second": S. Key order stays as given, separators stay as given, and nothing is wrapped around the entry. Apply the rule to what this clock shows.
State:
{"hour": 5, "minute": 58}
